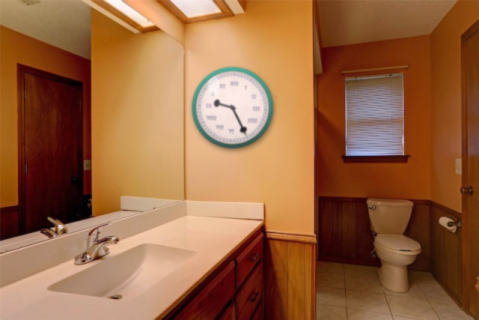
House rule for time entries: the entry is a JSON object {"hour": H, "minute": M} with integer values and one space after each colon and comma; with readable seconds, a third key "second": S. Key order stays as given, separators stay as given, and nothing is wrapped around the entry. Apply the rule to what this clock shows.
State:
{"hour": 9, "minute": 25}
